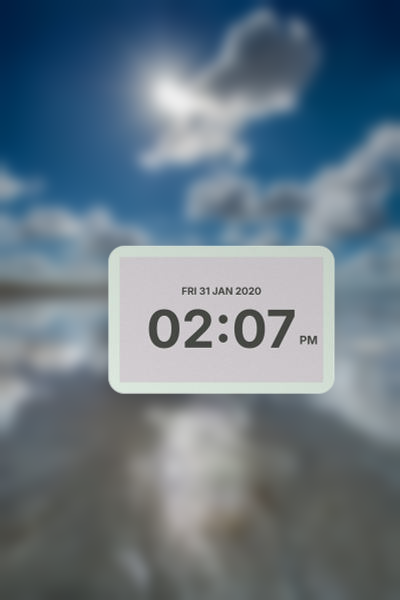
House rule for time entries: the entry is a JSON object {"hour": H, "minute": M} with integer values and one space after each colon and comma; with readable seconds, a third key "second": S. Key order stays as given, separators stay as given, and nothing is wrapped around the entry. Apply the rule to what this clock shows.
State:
{"hour": 2, "minute": 7}
